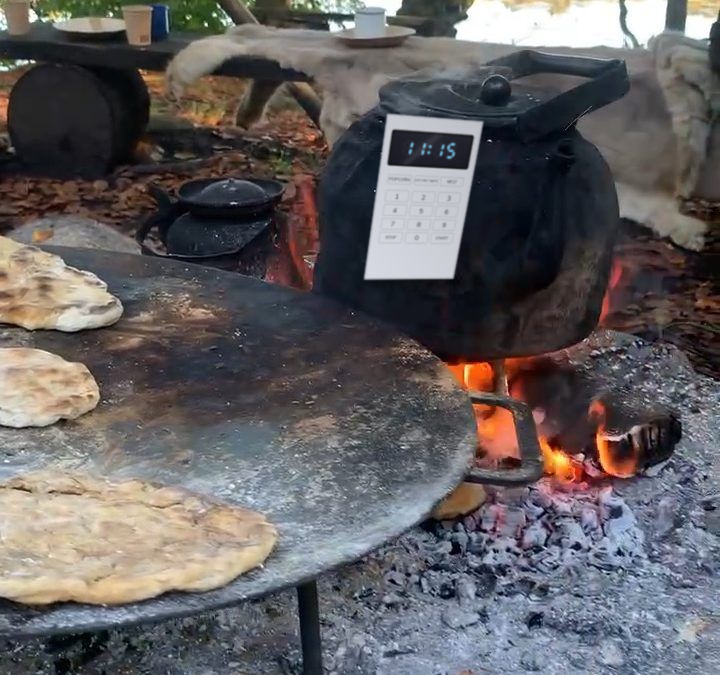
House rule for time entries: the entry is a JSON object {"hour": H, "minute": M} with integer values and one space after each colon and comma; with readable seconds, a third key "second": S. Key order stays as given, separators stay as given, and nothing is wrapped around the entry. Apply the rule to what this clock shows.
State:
{"hour": 11, "minute": 15}
